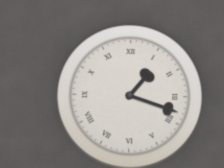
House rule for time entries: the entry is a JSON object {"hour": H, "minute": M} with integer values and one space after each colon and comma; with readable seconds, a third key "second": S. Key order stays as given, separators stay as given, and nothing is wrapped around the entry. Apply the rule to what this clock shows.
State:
{"hour": 1, "minute": 18}
